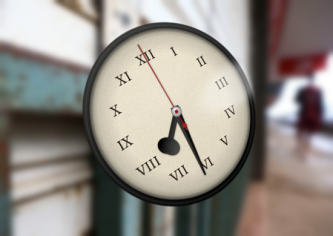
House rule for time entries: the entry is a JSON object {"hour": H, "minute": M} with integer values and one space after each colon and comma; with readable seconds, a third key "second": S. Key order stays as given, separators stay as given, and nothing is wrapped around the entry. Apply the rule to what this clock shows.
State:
{"hour": 7, "minute": 31, "second": 0}
